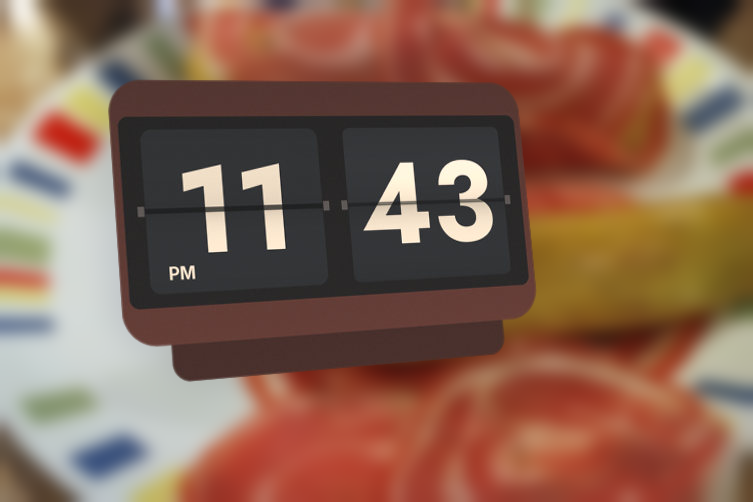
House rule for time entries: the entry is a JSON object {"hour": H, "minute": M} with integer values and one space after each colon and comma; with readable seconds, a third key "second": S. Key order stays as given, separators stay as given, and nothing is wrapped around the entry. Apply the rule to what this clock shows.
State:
{"hour": 11, "minute": 43}
